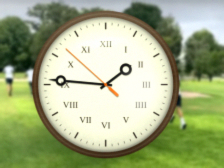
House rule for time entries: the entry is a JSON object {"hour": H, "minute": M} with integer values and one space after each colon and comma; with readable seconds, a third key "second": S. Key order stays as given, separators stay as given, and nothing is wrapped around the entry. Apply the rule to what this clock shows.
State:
{"hour": 1, "minute": 45, "second": 52}
